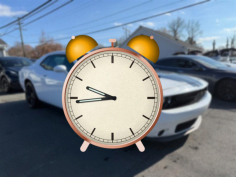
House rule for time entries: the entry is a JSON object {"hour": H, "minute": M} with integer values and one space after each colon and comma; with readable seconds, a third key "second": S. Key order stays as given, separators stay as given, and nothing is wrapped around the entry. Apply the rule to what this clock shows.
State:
{"hour": 9, "minute": 44}
